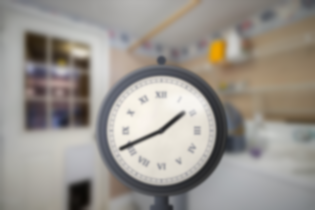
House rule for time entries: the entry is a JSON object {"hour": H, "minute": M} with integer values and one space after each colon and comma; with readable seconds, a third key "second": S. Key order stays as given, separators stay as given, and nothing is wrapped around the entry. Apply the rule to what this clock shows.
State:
{"hour": 1, "minute": 41}
